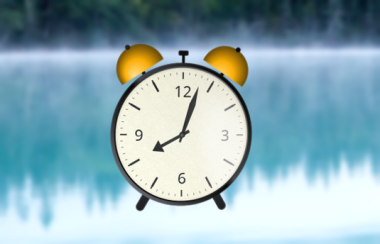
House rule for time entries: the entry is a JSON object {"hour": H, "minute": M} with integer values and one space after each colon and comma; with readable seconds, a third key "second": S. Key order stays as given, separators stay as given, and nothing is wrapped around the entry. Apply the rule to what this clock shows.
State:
{"hour": 8, "minute": 3}
